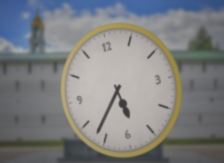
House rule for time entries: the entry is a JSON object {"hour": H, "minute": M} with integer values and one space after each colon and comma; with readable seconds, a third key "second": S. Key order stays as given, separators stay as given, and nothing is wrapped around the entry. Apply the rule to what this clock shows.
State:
{"hour": 5, "minute": 37}
